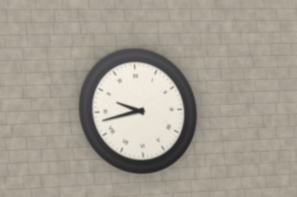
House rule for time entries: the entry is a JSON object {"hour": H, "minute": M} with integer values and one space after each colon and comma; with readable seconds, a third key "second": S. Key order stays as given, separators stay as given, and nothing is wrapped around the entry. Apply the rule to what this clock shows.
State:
{"hour": 9, "minute": 43}
